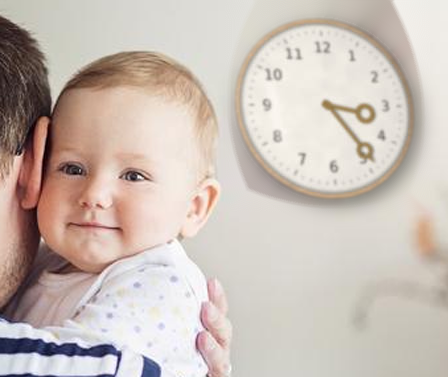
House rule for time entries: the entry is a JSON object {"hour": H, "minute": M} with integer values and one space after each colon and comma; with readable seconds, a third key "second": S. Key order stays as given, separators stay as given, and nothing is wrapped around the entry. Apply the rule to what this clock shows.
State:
{"hour": 3, "minute": 24}
